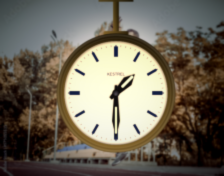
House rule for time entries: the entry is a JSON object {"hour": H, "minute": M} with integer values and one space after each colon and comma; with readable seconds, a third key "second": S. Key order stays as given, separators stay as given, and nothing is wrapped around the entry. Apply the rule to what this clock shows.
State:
{"hour": 1, "minute": 30}
